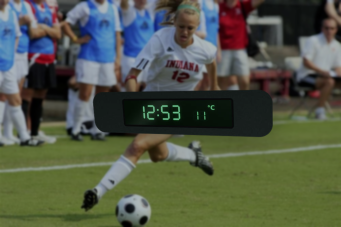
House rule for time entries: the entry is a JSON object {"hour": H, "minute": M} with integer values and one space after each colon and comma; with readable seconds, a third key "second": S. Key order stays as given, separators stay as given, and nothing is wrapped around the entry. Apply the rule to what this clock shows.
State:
{"hour": 12, "minute": 53}
